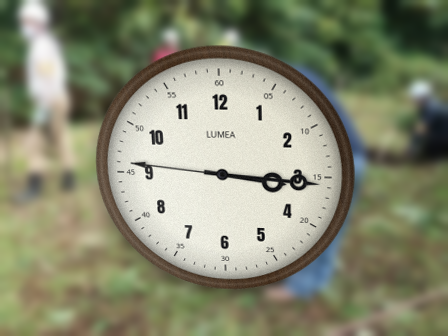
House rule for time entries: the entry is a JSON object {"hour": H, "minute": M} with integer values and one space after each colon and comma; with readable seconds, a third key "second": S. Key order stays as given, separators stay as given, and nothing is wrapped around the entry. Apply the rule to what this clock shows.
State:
{"hour": 3, "minute": 15, "second": 46}
